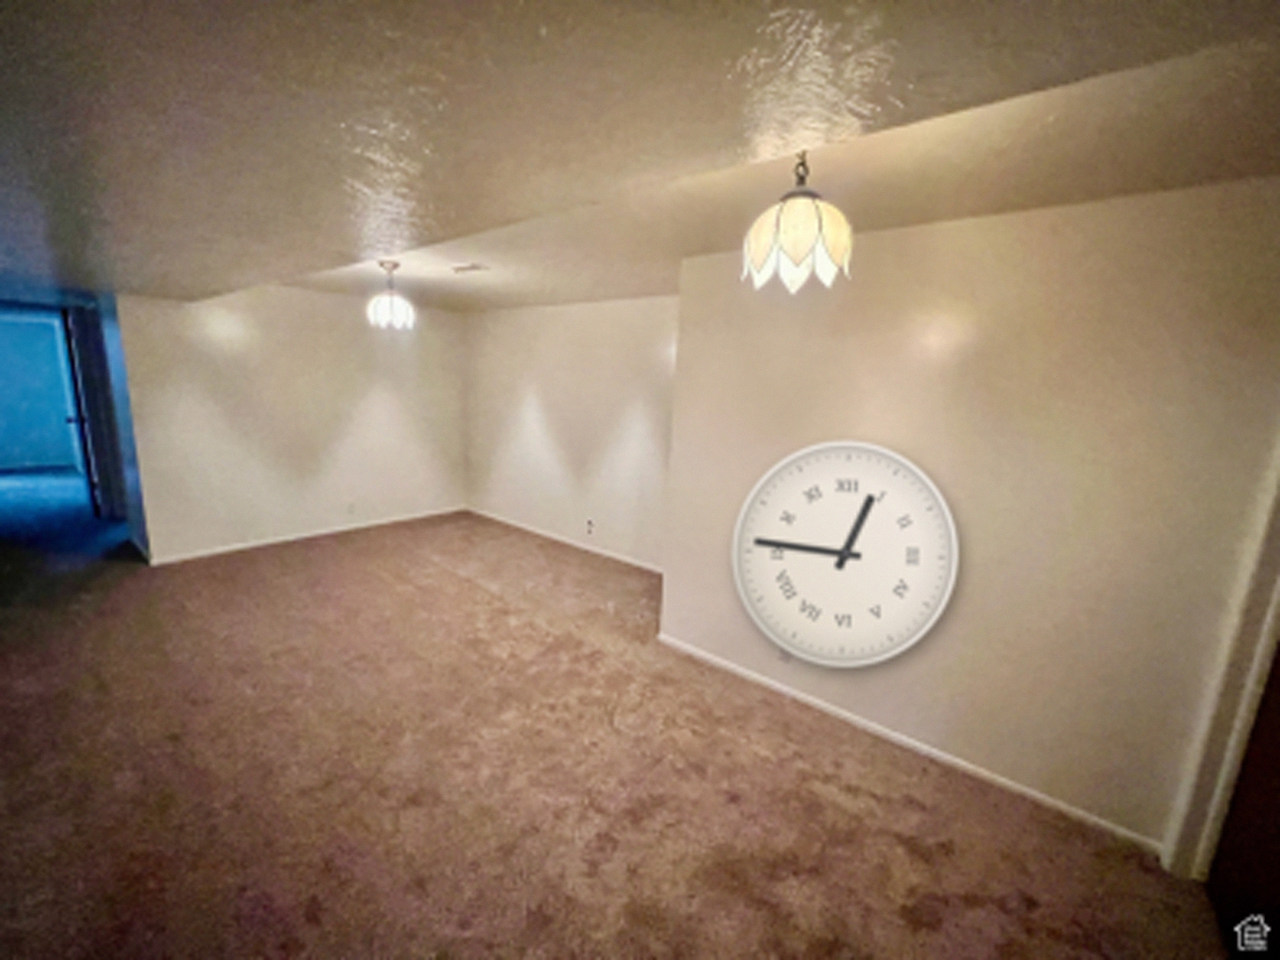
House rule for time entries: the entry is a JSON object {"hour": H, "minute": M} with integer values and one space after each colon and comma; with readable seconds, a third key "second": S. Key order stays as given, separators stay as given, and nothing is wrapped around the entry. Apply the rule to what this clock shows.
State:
{"hour": 12, "minute": 46}
